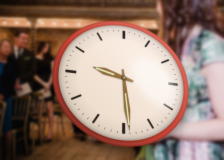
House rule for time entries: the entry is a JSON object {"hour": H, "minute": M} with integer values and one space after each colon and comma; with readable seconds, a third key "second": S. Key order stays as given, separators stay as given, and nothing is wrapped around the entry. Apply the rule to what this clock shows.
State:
{"hour": 9, "minute": 29}
